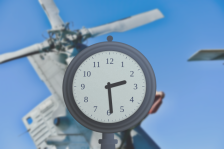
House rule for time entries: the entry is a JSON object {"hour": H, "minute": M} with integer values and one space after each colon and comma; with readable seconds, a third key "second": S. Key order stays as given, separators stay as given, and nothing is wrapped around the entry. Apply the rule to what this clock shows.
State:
{"hour": 2, "minute": 29}
